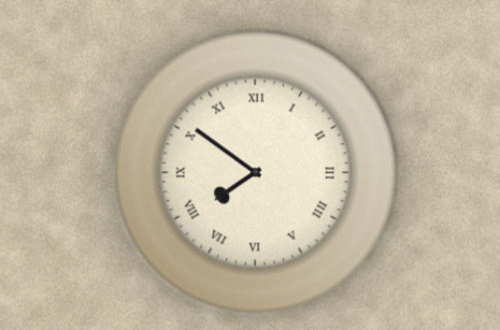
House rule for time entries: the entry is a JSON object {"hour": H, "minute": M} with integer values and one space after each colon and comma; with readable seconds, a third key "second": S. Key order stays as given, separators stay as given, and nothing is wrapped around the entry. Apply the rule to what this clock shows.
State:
{"hour": 7, "minute": 51}
